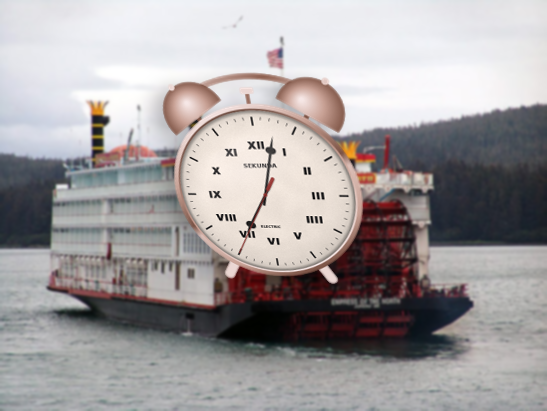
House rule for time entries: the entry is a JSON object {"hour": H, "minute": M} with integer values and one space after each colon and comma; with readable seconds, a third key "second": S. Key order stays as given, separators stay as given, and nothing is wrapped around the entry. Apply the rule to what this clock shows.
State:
{"hour": 7, "minute": 2, "second": 35}
